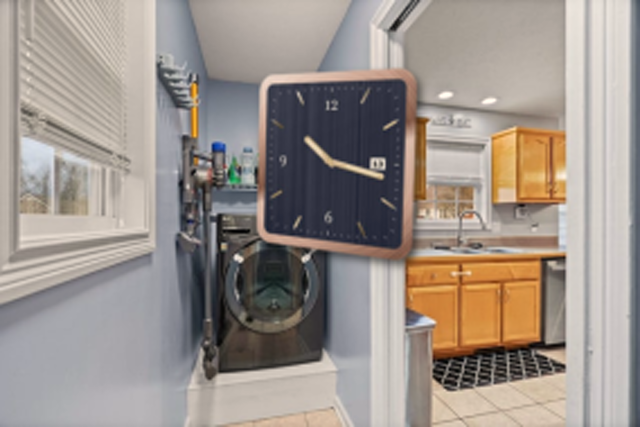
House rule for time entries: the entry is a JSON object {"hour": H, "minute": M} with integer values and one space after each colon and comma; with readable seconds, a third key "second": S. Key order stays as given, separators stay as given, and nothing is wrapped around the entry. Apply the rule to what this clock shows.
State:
{"hour": 10, "minute": 17}
